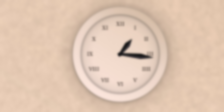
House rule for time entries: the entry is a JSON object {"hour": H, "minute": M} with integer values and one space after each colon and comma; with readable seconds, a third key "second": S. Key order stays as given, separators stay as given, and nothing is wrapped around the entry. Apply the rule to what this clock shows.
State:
{"hour": 1, "minute": 16}
